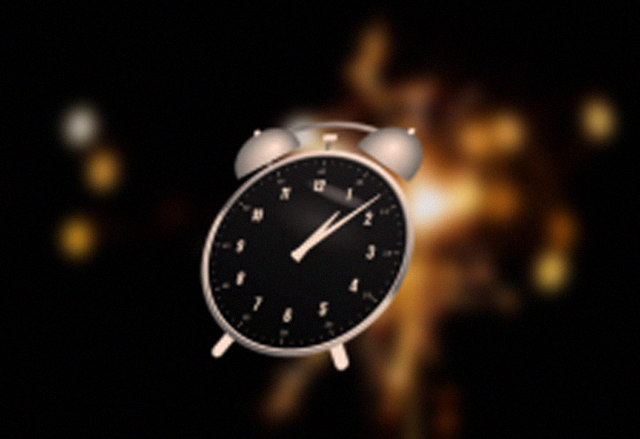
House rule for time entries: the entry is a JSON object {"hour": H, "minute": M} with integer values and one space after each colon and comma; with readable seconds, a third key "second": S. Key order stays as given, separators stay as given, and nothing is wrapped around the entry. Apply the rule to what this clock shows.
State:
{"hour": 1, "minute": 8}
